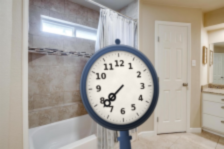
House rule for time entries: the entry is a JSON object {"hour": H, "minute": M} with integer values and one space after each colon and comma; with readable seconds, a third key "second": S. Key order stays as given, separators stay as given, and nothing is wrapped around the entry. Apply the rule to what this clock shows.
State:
{"hour": 7, "minute": 38}
